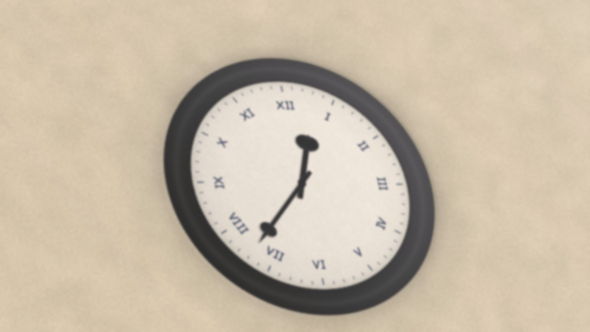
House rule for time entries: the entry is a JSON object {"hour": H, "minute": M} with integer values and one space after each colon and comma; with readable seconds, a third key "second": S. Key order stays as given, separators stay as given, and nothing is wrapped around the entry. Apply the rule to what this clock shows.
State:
{"hour": 12, "minute": 37}
